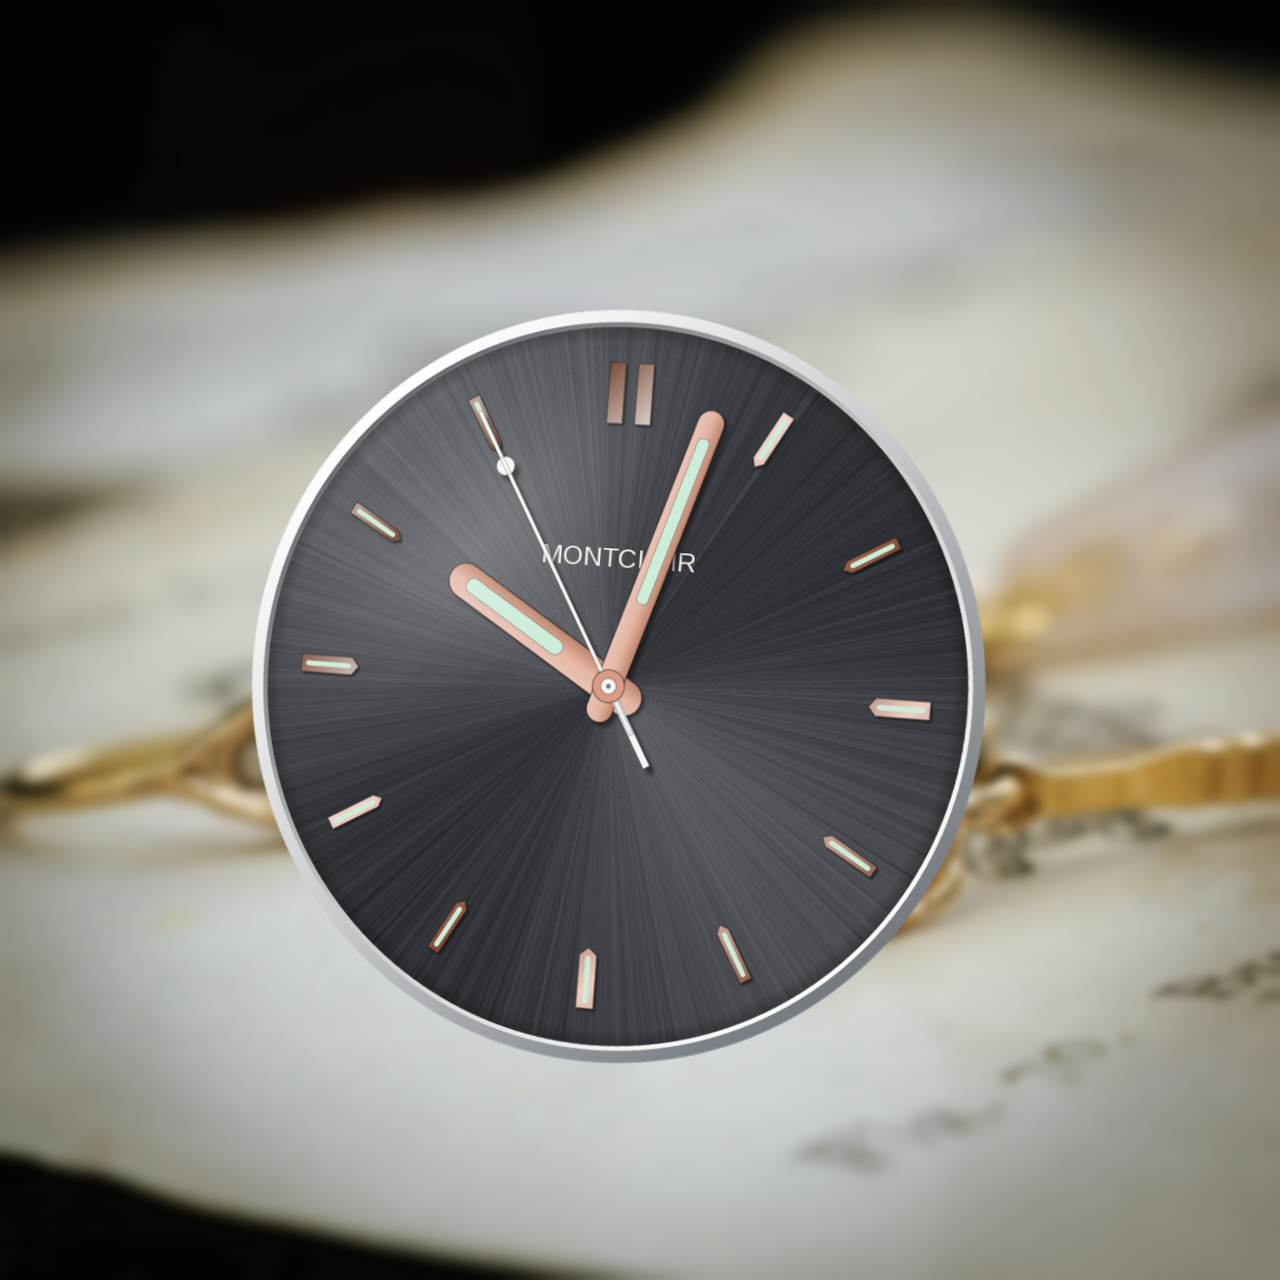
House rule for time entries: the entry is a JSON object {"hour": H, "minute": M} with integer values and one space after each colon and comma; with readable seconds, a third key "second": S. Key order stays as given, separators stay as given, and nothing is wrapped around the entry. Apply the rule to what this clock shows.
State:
{"hour": 10, "minute": 2, "second": 55}
